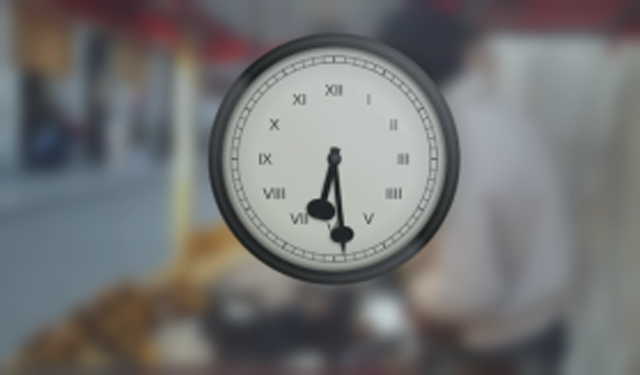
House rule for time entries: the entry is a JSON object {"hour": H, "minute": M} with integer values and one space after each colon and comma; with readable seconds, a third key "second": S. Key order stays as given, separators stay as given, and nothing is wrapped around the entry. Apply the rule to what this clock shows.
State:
{"hour": 6, "minute": 29}
